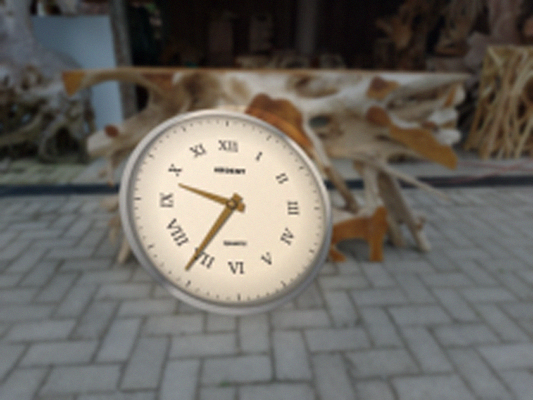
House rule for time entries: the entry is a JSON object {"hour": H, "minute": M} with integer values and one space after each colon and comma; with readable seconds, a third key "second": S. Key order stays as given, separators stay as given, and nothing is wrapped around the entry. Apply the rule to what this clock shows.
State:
{"hour": 9, "minute": 36}
